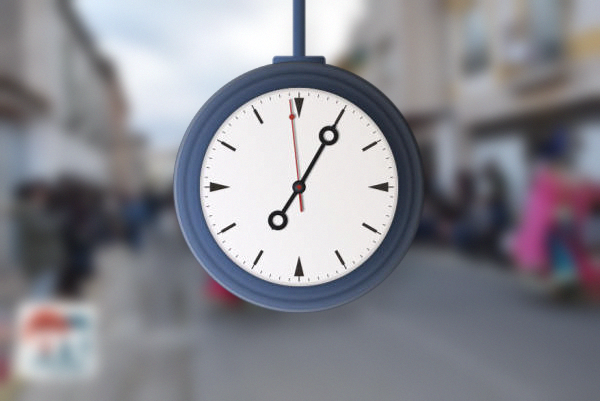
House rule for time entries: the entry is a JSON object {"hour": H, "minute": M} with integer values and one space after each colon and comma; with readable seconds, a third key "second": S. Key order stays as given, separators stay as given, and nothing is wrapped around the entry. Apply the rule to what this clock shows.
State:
{"hour": 7, "minute": 4, "second": 59}
